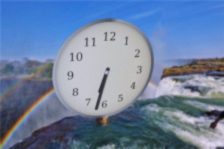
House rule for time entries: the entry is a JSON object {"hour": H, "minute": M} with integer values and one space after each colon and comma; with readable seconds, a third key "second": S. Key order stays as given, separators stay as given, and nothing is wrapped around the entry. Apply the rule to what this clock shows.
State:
{"hour": 6, "minute": 32}
